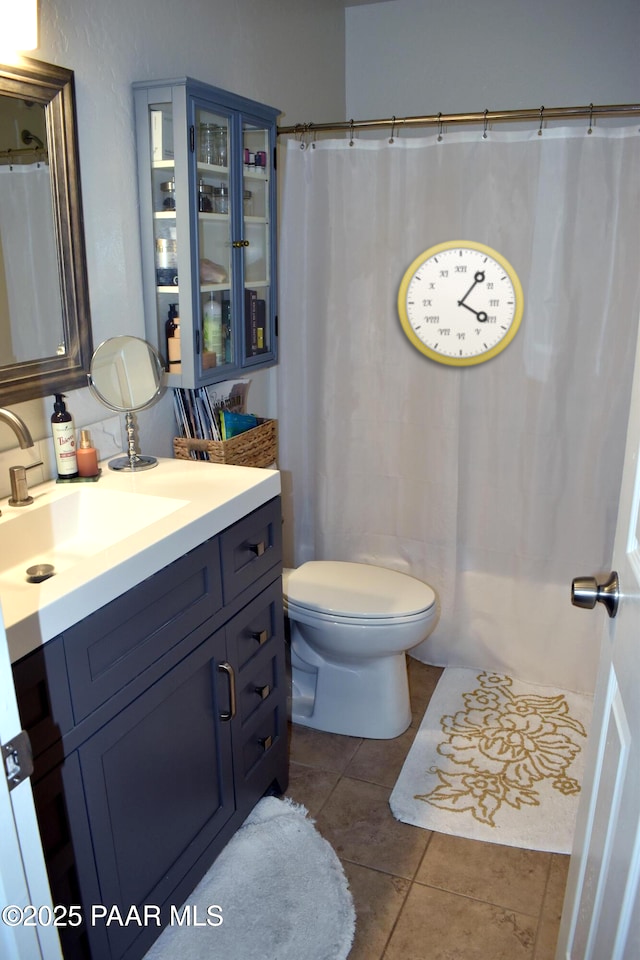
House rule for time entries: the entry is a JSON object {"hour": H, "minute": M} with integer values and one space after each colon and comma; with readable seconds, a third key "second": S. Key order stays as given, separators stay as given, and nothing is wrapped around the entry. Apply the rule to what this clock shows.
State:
{"hour": 4, "minute": 6}
